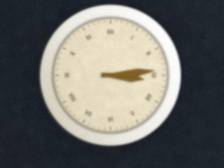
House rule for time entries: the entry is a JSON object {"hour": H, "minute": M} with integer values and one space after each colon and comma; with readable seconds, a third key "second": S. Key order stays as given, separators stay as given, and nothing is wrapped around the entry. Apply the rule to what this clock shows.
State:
{"hour": 3, "minute": 14}
